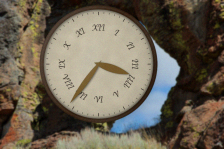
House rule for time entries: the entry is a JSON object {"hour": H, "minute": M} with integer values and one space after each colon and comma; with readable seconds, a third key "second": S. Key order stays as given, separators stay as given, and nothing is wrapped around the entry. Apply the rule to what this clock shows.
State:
{"hour": 3, "minute": 36}
